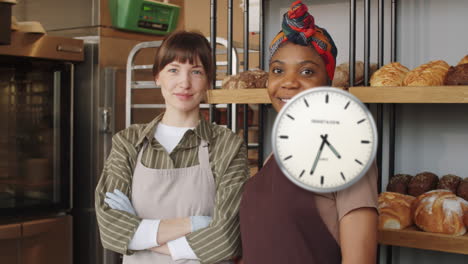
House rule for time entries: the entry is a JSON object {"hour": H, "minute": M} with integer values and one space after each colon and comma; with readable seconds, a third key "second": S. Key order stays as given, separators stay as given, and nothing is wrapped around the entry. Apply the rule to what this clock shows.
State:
{"hour": 4, "minute": 33}
